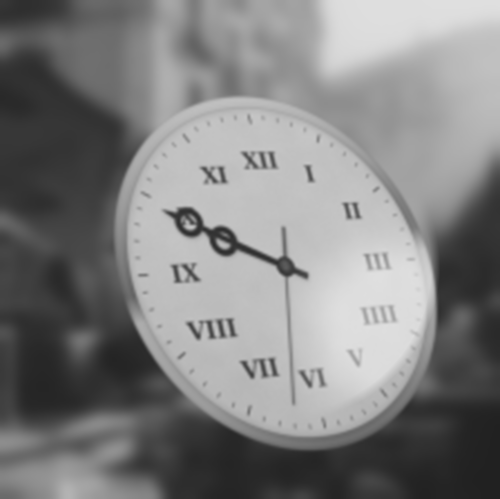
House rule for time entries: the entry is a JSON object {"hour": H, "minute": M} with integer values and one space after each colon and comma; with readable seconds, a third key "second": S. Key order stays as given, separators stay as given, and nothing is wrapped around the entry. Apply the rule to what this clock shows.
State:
{"hour": 9, "minute": 49, "second": 32}
